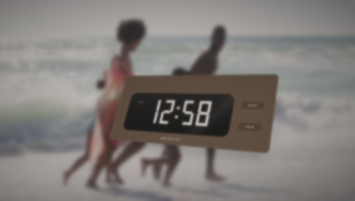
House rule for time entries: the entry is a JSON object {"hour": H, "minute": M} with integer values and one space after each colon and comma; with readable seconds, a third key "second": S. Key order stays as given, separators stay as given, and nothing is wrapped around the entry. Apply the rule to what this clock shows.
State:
{"hour": 12, "minute": 58}
